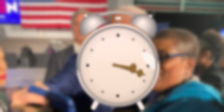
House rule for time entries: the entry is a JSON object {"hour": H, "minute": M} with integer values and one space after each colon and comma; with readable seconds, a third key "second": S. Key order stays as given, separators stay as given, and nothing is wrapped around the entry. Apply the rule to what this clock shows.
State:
{"hour": 3, "minute": 18}
